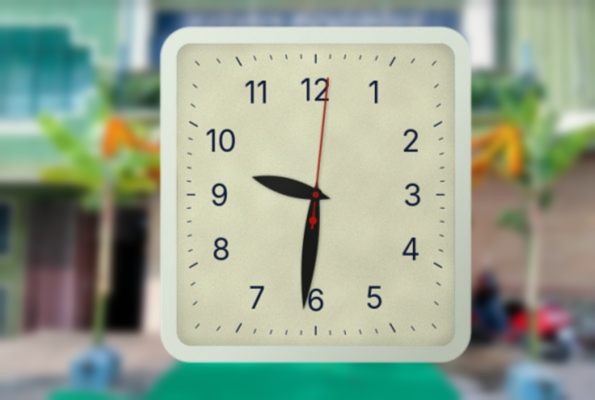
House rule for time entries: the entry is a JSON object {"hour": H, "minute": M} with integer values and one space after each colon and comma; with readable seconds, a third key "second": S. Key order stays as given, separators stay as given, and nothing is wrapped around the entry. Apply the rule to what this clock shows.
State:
{"hour": 9, "minute": 31, "second": 1}
